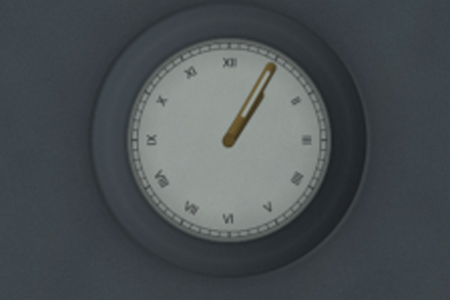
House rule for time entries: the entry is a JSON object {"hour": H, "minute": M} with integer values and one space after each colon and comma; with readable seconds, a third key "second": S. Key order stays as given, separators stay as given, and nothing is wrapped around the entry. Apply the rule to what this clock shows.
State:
{"hour": 1, "minute": 5}
